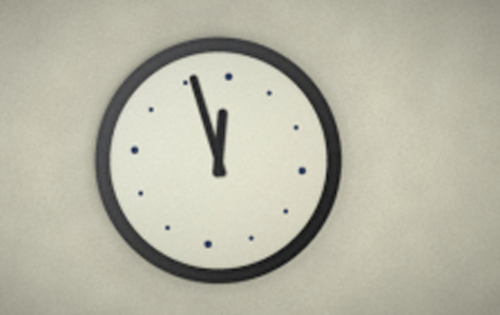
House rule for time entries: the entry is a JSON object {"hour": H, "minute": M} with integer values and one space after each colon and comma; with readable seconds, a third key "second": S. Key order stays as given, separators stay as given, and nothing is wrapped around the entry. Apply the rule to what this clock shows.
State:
{"hour": 11, "minute": 56}
